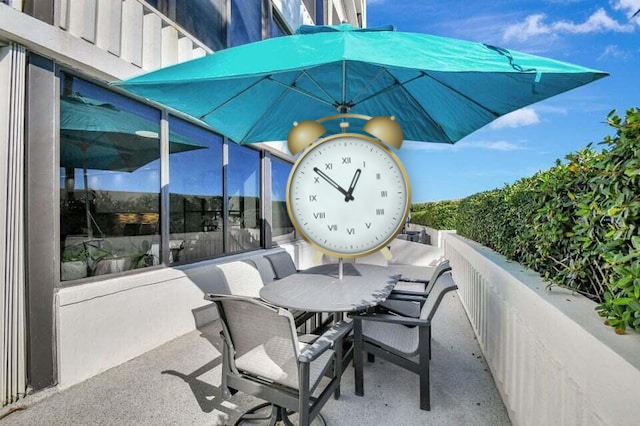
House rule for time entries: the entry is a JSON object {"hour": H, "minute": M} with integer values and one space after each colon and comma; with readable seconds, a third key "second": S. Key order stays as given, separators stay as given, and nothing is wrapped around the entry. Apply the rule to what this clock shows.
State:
{"hour": 12, "minute": 52}
